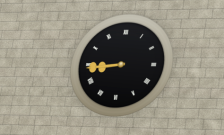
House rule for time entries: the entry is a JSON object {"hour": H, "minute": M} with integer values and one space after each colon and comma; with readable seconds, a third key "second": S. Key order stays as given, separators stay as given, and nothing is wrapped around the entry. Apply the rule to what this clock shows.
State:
{"hour": 8, "minute": 44}
